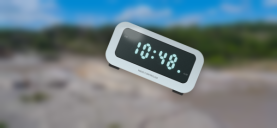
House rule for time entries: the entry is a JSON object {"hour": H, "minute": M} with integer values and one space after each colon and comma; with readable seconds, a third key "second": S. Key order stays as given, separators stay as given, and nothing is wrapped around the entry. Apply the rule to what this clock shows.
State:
{"hour": 10, "minute": 48}
